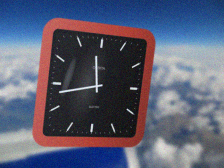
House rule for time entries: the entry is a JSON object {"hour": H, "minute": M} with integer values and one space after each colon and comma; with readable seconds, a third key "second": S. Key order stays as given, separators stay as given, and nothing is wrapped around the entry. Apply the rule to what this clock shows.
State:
{"hour": 11, "minute": 43}
